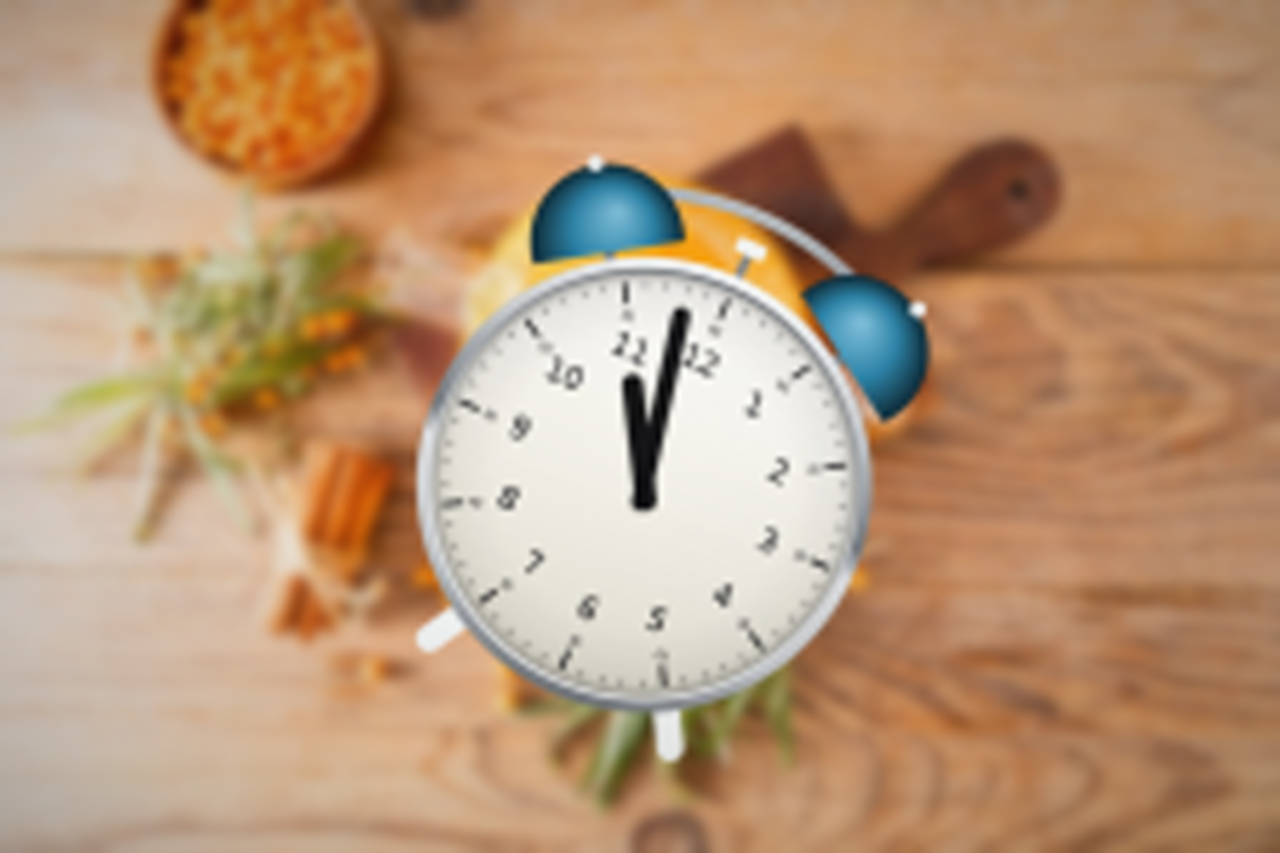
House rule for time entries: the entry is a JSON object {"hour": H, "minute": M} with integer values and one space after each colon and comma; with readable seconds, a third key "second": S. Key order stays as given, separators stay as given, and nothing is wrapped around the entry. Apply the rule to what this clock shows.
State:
{"hour": 10, "minute": 58}
